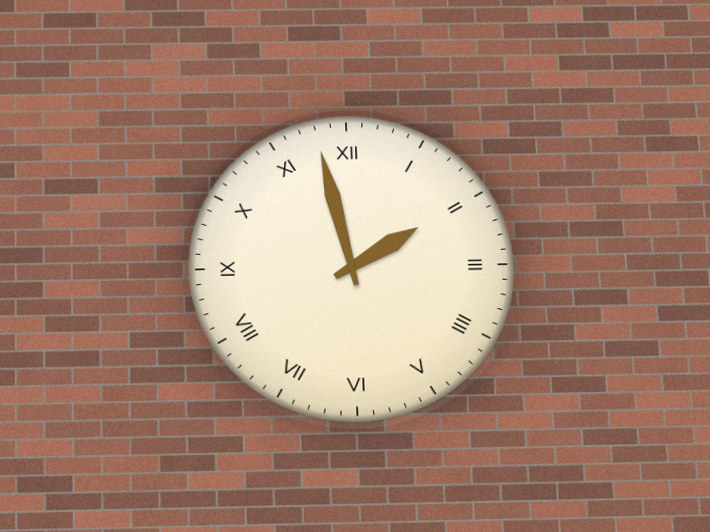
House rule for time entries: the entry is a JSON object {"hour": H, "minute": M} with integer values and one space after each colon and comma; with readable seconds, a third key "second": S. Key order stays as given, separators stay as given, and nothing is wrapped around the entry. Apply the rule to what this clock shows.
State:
{"hour": 1, "minute": 58}
